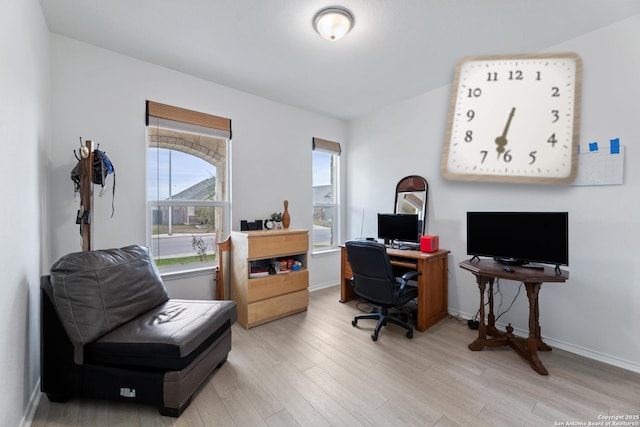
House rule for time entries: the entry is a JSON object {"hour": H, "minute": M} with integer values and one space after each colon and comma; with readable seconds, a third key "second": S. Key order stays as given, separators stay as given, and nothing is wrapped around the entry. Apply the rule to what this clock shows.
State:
{"hour": 6, "minute": 32}
